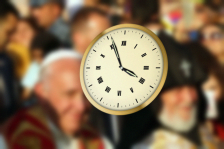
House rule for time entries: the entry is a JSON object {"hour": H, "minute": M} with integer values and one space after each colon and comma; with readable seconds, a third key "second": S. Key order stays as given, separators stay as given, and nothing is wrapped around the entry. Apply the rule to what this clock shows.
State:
{"hour": 3, "minute": 56}
